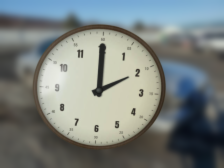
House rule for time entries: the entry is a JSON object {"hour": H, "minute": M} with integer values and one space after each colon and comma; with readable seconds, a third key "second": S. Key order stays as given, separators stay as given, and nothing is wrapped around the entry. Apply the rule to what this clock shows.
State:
{"hour": 2, "minute": 0}
